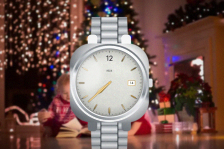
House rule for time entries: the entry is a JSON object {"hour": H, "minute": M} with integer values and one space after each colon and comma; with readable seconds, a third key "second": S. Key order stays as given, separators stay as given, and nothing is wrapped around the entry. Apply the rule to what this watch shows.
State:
{"hour": 7, "minute": 38}
